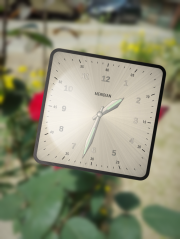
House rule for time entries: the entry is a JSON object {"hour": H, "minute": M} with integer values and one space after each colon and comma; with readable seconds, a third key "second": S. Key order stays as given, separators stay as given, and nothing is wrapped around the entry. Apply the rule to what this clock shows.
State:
{"hour": 1, "minute": 32}
